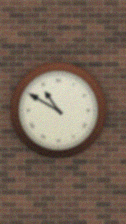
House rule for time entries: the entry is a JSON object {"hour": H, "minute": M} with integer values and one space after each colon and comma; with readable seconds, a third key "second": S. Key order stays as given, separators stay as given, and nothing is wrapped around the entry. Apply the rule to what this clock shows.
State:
{"hour": 10, "minute": 50}
